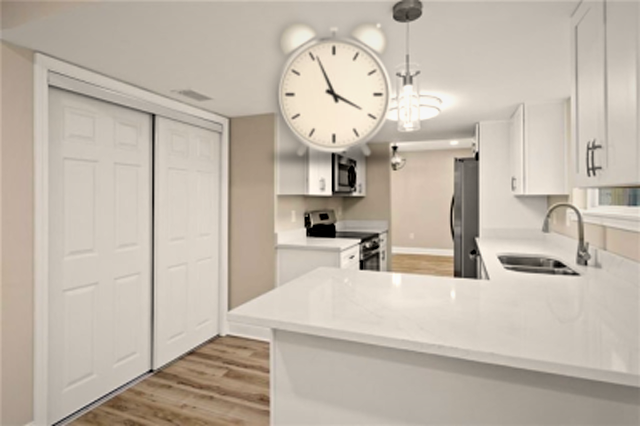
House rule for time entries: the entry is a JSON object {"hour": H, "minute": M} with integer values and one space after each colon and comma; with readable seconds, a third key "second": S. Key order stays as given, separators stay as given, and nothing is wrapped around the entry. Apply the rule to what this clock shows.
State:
{"hour": 3, "minute": 56}
